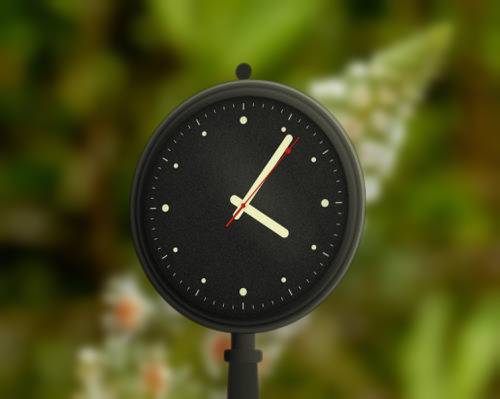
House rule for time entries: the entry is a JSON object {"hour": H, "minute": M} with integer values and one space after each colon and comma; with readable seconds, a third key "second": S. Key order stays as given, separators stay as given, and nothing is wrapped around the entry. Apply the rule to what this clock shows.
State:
{"hour": 4, "minute": 6, "second": 7}
